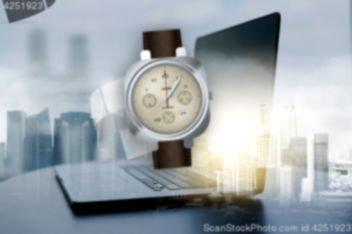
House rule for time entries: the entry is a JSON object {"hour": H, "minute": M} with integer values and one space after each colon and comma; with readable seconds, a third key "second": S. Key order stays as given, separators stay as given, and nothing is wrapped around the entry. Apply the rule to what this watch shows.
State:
{"hour": 1, "minute": 6}
